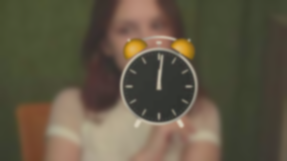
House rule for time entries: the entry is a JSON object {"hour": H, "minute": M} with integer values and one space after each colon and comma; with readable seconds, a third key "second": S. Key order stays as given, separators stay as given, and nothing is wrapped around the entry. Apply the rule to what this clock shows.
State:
{"hour": 12, "minute": 1}
